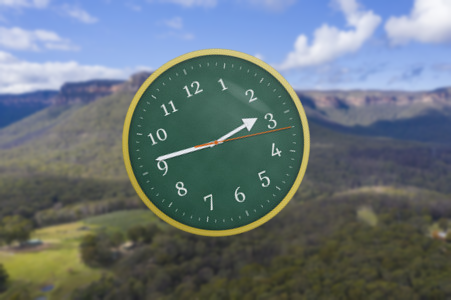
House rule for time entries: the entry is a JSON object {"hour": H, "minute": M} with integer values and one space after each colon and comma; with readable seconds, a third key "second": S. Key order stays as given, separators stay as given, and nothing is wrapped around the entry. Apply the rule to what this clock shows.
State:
{"hour": 2, "minute": 46, "second": 17}
